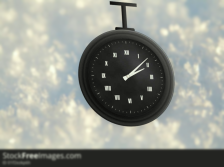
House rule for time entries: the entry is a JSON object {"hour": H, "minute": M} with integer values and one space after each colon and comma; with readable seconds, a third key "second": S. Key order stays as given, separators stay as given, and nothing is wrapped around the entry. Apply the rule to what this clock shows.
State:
{"hour": 2, "minute": 8}
